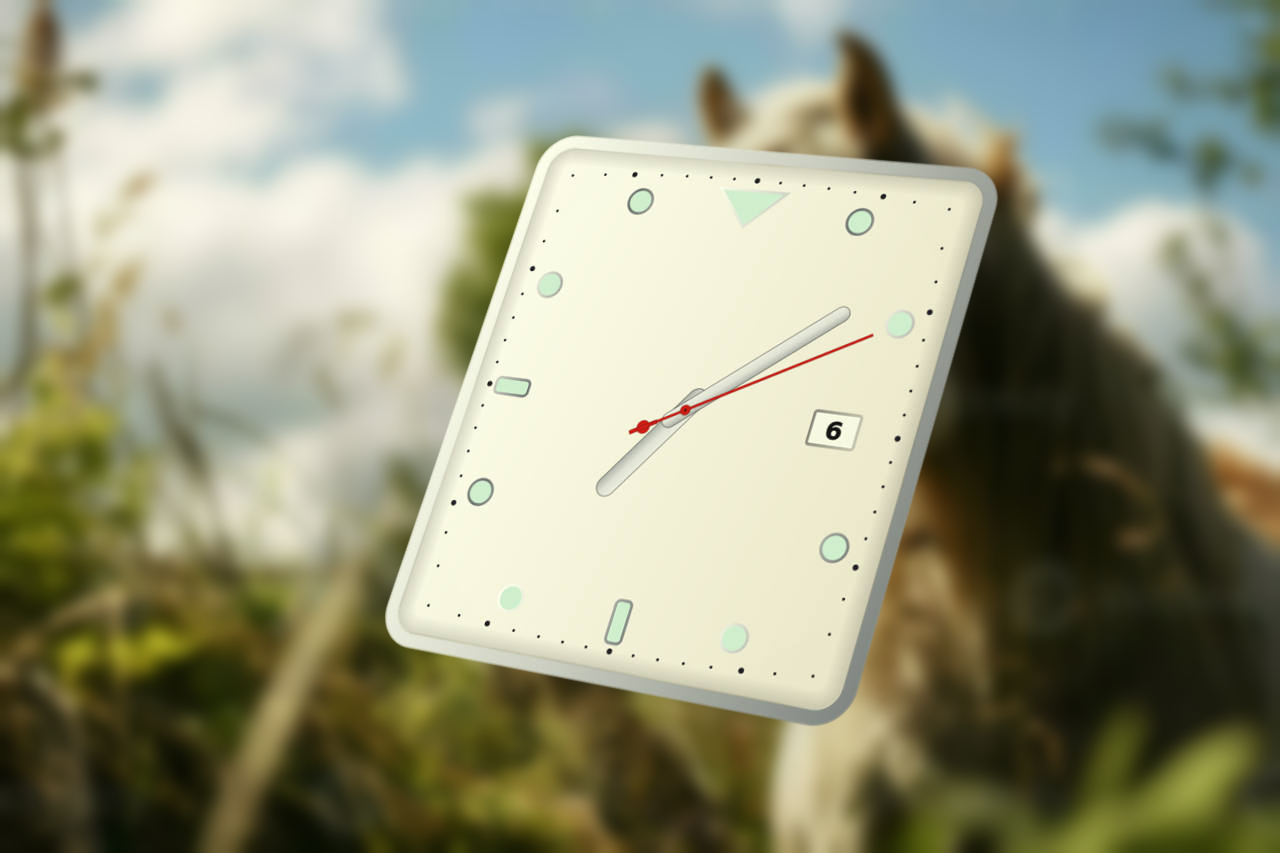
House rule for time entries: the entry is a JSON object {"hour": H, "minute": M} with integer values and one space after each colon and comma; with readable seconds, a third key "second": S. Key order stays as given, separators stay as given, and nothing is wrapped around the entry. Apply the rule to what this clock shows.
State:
{"hour": 7, "minute": 8, "second": 10}
